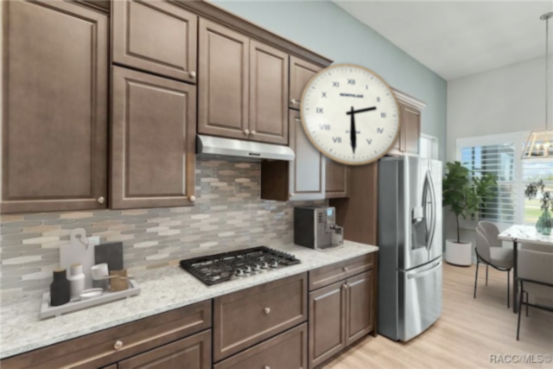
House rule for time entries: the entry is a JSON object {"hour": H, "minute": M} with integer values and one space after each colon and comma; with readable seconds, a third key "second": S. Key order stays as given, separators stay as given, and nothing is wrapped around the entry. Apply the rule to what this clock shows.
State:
{"hour": 2, "minute": 30}
